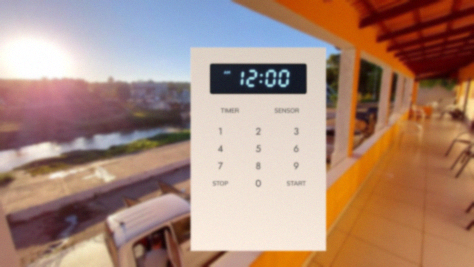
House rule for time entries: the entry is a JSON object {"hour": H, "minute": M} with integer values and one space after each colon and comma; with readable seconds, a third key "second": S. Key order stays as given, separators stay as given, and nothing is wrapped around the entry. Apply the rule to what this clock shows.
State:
{"hour": 12, "minute": 0}
